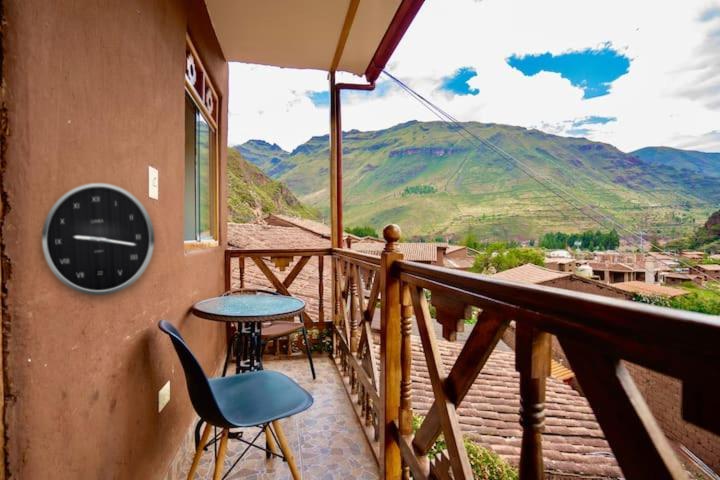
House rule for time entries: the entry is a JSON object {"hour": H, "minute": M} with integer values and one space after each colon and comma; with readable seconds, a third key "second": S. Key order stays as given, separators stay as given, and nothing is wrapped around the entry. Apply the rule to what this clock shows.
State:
{"hour": 9, "minute": 17}
